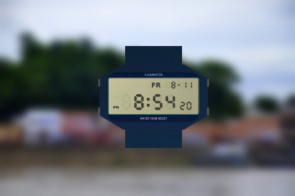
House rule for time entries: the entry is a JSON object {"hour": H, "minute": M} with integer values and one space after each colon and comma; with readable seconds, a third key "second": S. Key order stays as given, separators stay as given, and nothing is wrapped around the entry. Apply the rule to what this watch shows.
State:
{"hour": 8, "minute": 54, "second": 20}
